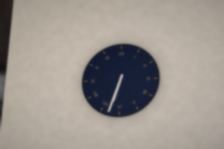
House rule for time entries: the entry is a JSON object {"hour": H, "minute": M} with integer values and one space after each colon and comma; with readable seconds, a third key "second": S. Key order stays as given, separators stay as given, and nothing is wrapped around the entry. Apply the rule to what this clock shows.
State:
{"hour": 6, "minute": 33}
